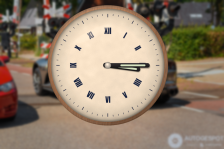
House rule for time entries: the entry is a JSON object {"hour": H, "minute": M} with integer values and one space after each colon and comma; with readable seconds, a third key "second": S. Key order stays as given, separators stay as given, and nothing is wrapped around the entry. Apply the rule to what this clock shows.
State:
{"hour": 3, "minute": 15}
